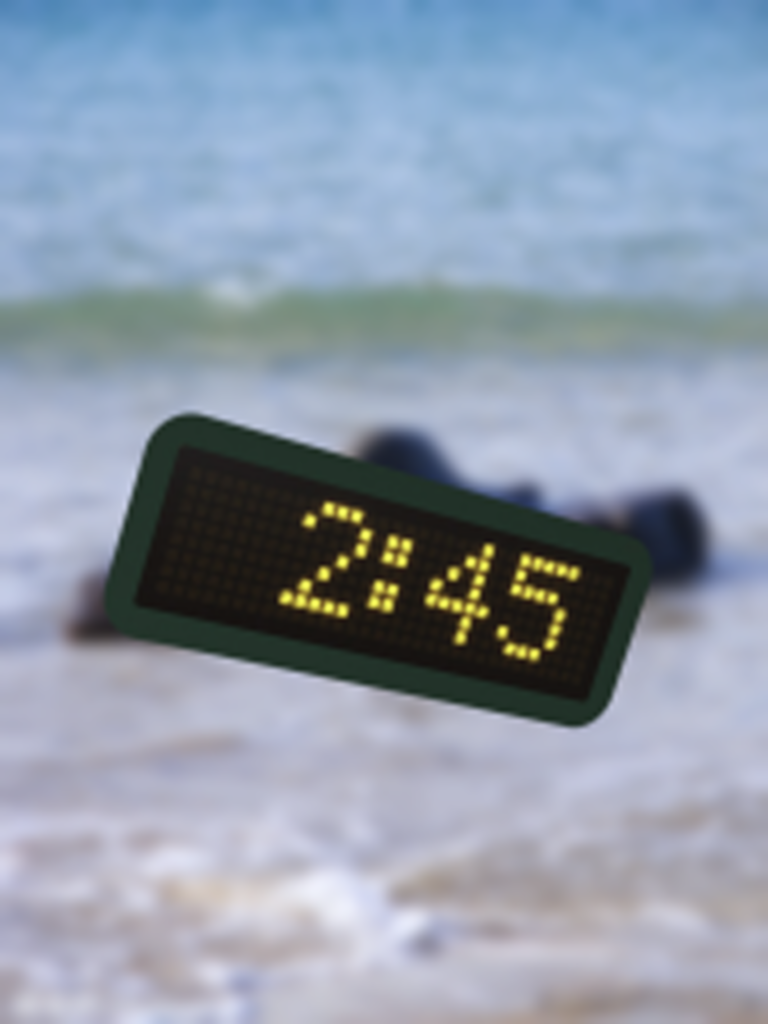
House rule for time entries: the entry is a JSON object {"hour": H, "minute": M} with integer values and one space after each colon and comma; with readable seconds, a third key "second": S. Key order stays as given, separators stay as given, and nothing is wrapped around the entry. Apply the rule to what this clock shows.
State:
{"hour": 2, "minute": 45}
